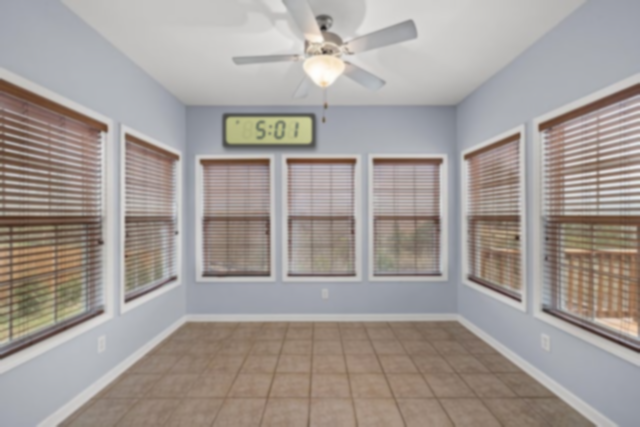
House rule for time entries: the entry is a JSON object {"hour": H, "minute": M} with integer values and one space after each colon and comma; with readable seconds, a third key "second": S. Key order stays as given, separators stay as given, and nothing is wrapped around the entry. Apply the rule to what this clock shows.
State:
{"hour": 5, "minute": 1}
